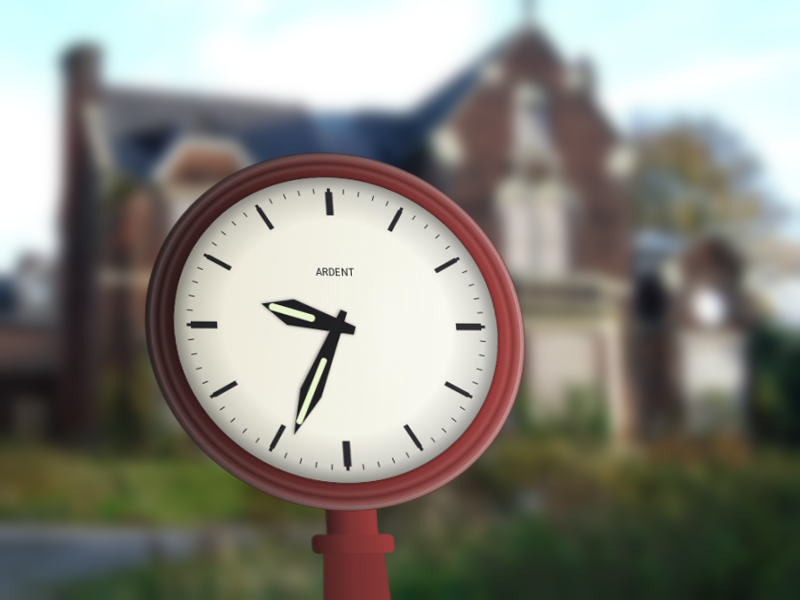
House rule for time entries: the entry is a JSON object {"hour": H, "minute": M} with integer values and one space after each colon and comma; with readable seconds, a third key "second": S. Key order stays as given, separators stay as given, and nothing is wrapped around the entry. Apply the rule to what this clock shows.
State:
{"hour": 9, "minute": 34}
